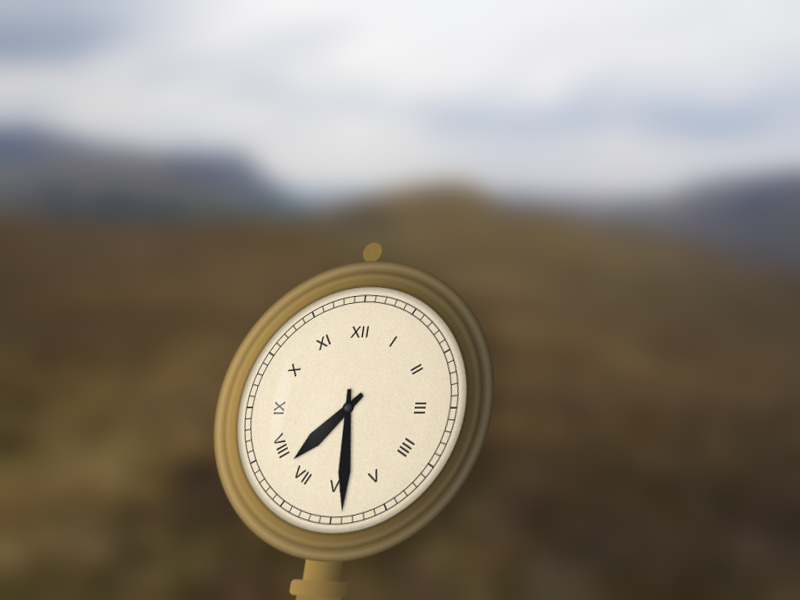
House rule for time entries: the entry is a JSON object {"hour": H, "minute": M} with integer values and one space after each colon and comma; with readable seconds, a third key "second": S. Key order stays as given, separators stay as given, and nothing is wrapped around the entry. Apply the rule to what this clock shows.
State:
{"hour": 7, "minute": 29}
